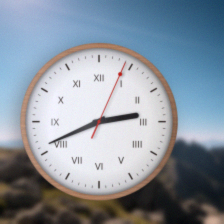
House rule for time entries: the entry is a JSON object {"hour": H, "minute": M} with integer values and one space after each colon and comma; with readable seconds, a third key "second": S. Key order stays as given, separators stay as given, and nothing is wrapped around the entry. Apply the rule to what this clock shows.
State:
{"hour": 2, "minute": 41, "second": 4}
